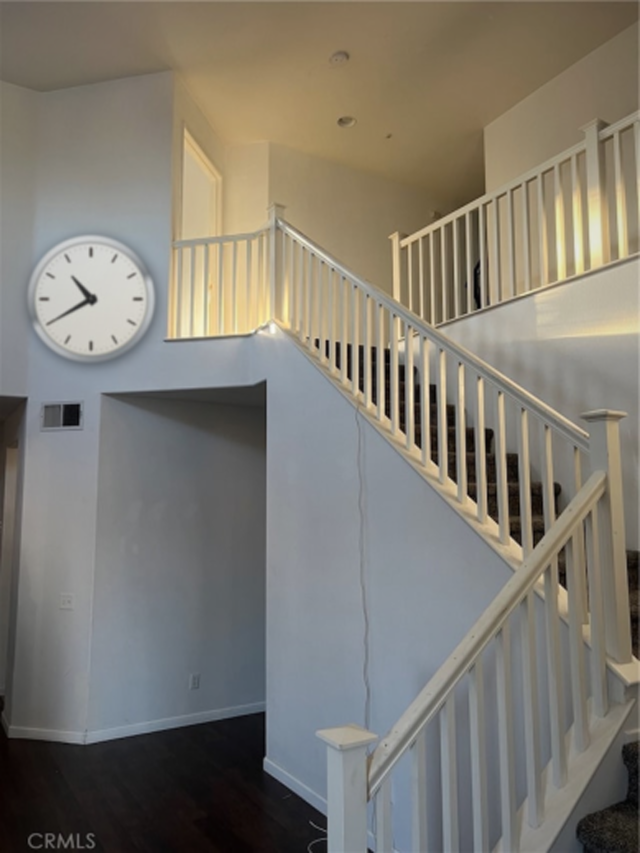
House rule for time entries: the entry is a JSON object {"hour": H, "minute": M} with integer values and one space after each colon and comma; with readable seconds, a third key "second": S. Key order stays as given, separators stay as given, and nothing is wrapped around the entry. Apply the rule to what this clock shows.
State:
{"hour": 10, "minute": 40}
